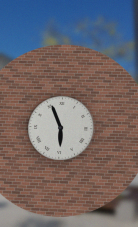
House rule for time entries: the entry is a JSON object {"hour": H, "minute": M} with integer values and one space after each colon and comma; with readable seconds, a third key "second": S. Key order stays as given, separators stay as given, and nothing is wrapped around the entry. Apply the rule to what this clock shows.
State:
{"hour": 5, "minute": 56}
